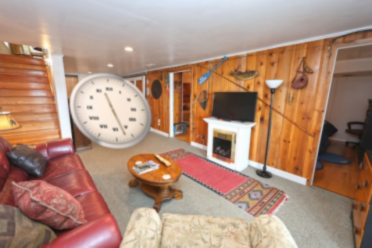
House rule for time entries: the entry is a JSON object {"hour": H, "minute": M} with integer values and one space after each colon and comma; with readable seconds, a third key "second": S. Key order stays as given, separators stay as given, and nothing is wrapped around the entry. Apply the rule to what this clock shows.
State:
{"hour": 11, "minute": 27}
